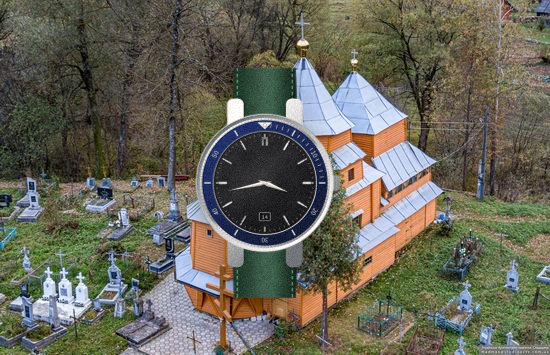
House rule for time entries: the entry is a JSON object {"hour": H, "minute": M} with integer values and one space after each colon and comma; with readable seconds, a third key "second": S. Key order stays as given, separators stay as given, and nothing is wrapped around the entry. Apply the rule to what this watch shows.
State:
{"hour": 3, "minute": 43}
